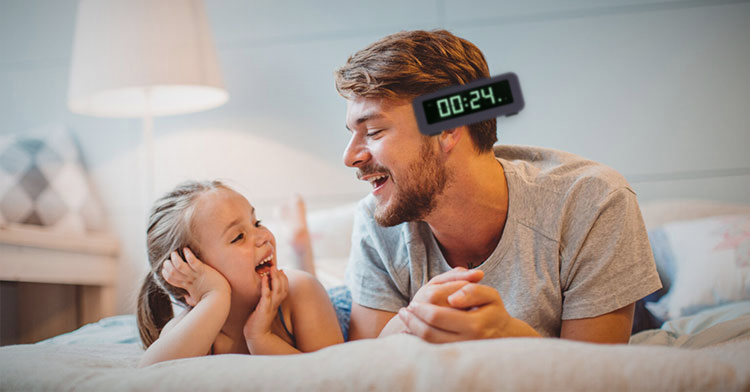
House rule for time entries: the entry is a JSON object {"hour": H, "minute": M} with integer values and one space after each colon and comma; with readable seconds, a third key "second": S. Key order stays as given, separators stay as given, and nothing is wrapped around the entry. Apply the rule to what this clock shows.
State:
{"hour": 0, "minute": 24}
